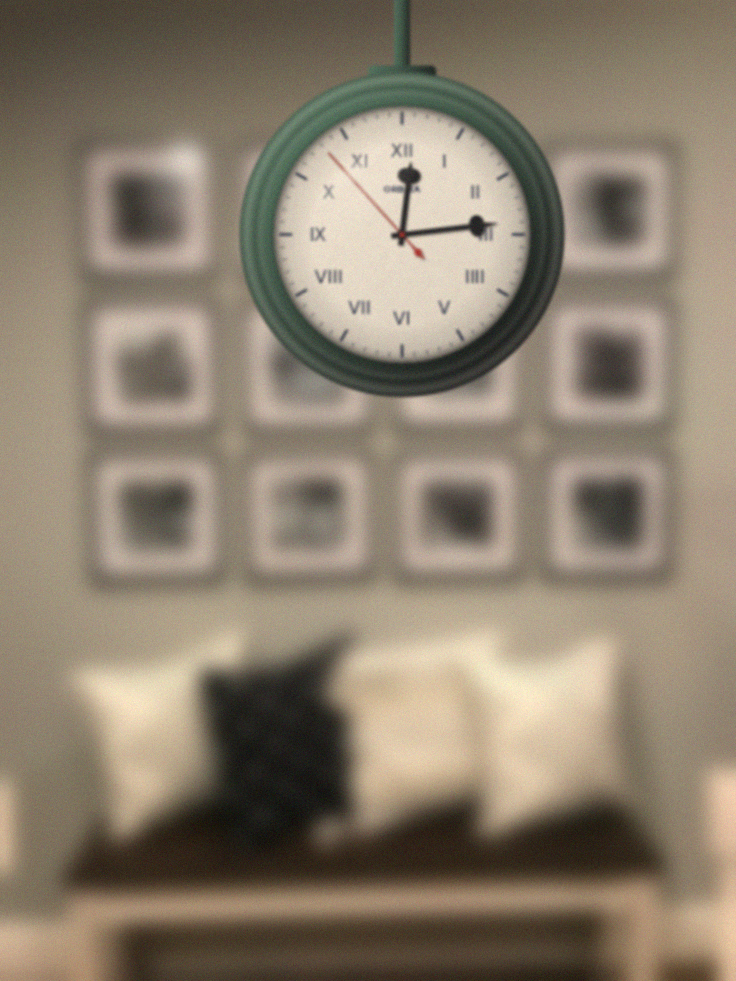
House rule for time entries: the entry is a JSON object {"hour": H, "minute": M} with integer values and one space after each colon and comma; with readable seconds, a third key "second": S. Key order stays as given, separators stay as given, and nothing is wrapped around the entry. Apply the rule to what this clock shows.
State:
{"hour": 12, "minute": 13, "second": 53}
